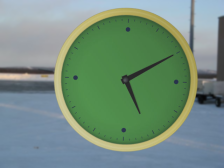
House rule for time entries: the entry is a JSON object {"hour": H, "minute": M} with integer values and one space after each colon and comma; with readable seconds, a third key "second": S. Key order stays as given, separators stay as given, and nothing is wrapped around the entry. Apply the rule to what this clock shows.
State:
{"hour": 5, "minute": 10}
